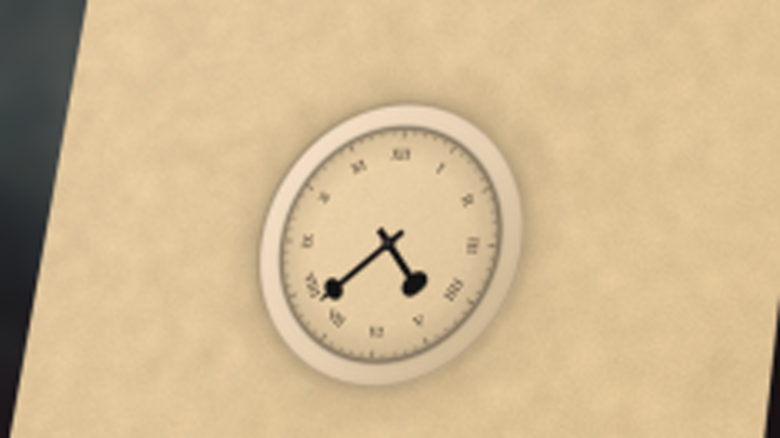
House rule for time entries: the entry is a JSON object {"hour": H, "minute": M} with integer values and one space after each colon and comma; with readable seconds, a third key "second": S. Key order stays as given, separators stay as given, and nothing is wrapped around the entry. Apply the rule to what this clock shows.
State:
{"hour": 4, "minute": 38}
